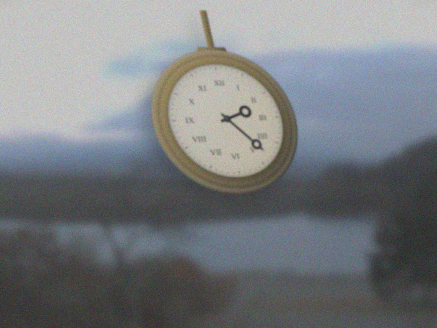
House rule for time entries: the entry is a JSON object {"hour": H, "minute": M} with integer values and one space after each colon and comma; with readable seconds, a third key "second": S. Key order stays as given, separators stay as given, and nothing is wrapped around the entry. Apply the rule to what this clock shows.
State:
{"hour": 2, "minute": 23}
